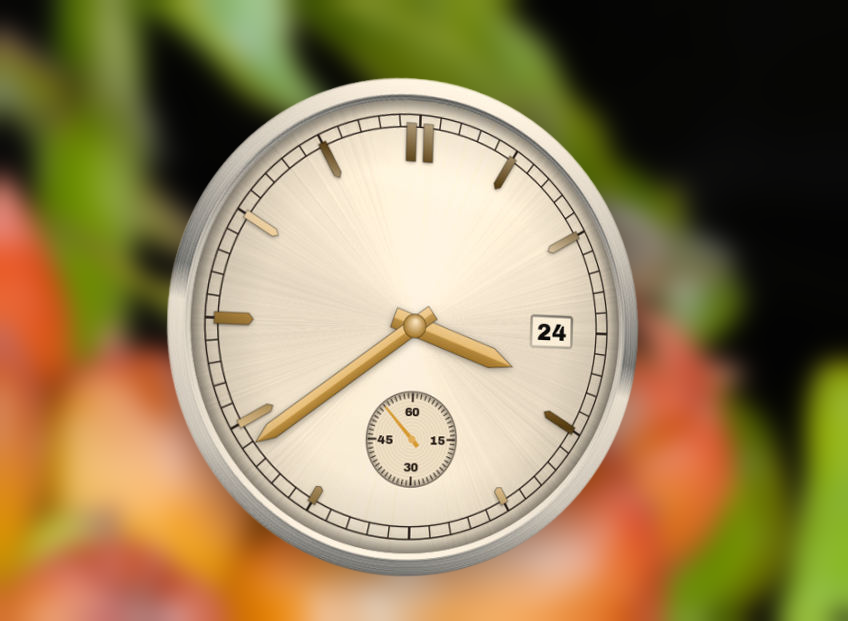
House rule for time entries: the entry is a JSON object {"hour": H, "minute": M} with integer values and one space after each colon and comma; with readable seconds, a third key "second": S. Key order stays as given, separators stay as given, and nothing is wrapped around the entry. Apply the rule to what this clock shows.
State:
{"hour": 3, "minute": 38, "second": 53}
